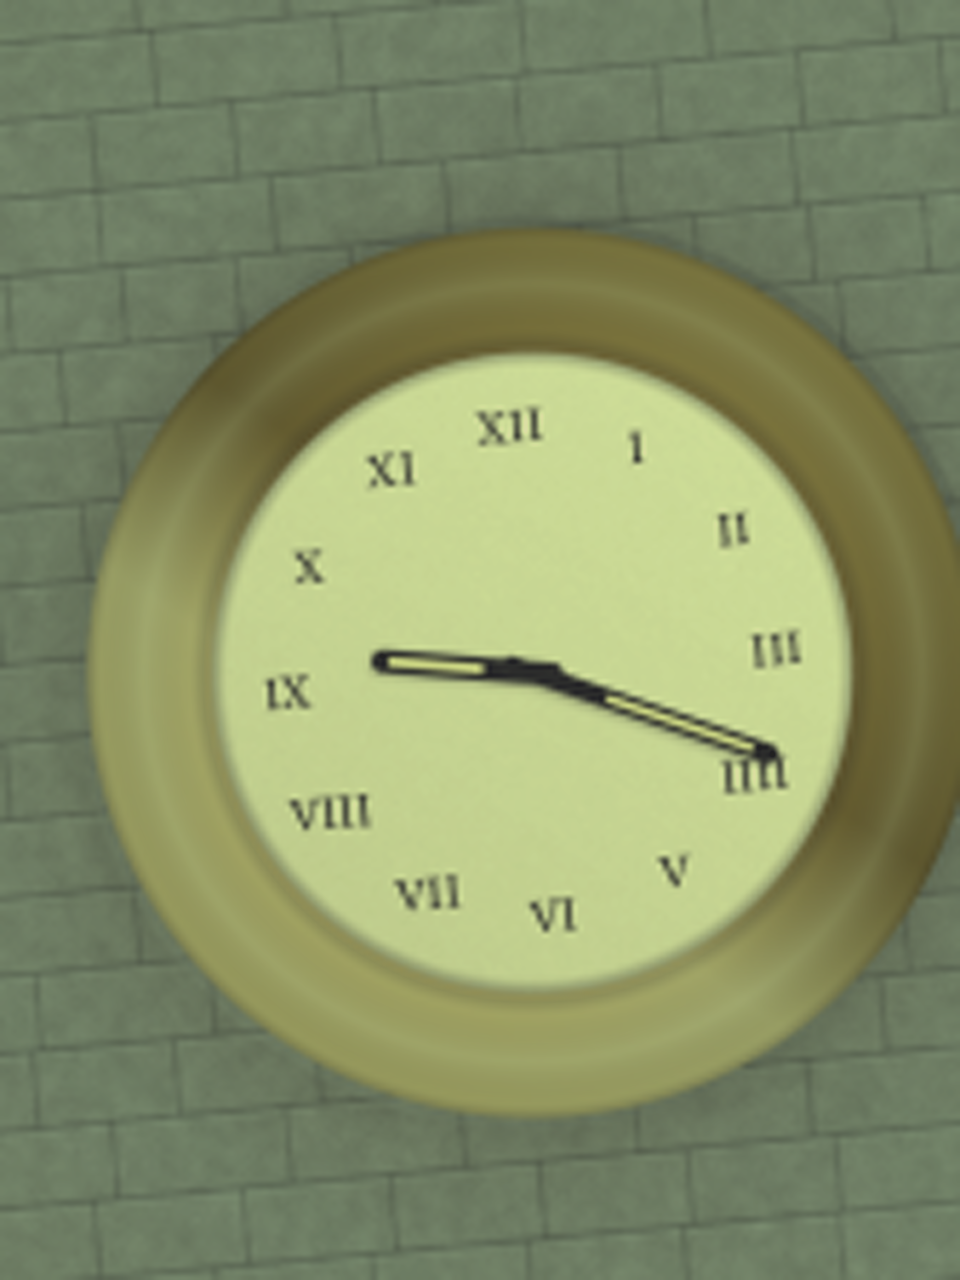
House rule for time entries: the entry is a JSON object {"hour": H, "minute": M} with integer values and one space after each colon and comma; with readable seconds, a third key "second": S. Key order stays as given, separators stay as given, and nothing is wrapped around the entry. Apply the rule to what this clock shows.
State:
{"hour": 9, "minute": 19}
